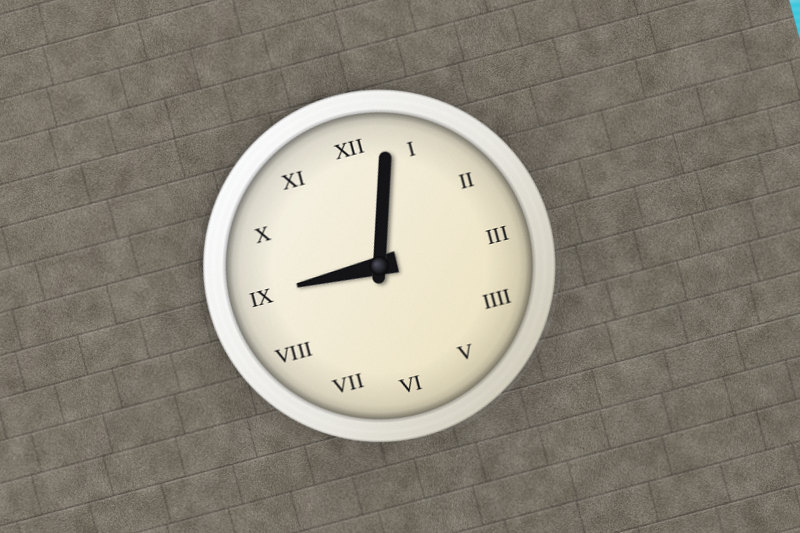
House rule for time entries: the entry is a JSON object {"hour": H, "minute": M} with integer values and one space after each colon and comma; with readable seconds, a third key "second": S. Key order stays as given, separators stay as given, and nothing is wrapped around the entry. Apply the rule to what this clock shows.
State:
{"hour": 9, "minute": 3}
